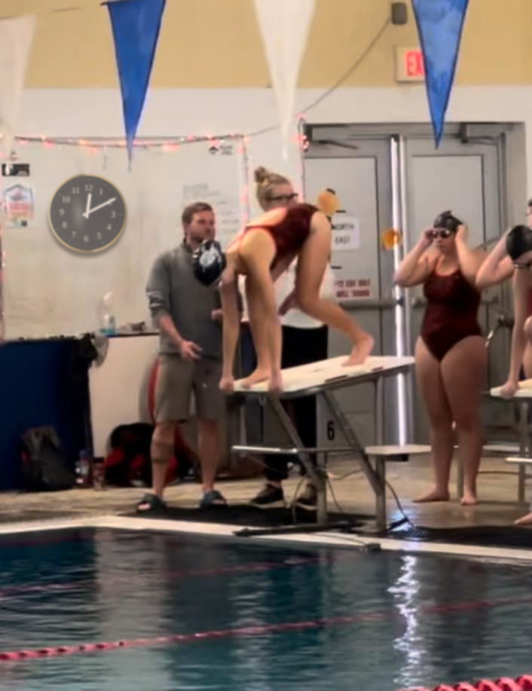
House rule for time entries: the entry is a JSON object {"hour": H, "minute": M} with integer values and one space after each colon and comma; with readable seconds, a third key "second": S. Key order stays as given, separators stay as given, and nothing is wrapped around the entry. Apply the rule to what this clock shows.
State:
{"hour": 12, "minute": 10}
